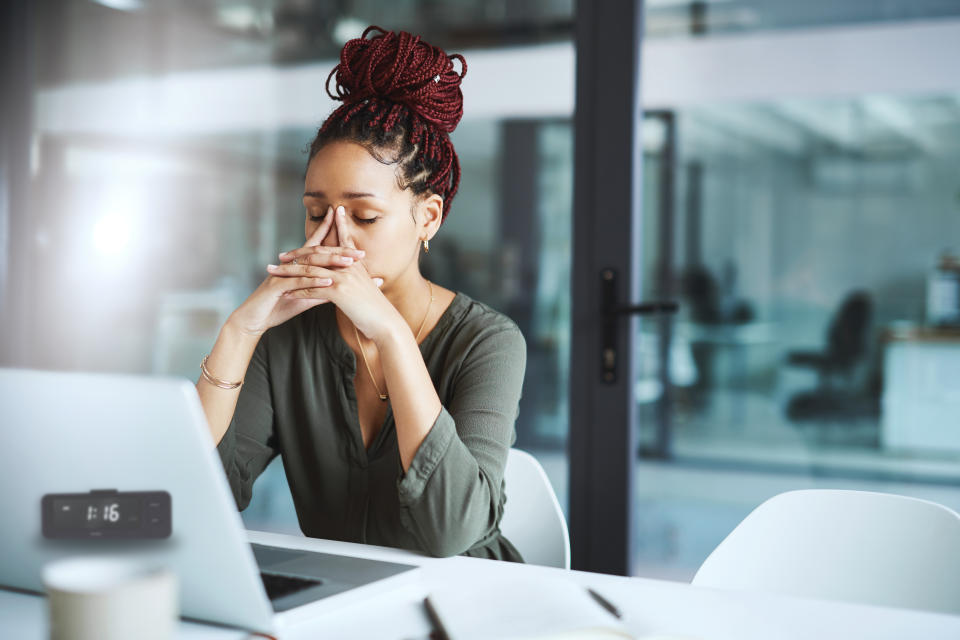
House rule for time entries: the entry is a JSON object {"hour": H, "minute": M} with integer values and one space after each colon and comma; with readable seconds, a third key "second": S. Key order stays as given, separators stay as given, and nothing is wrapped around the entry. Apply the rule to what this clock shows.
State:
{"hour": 1, "minute": 16}
